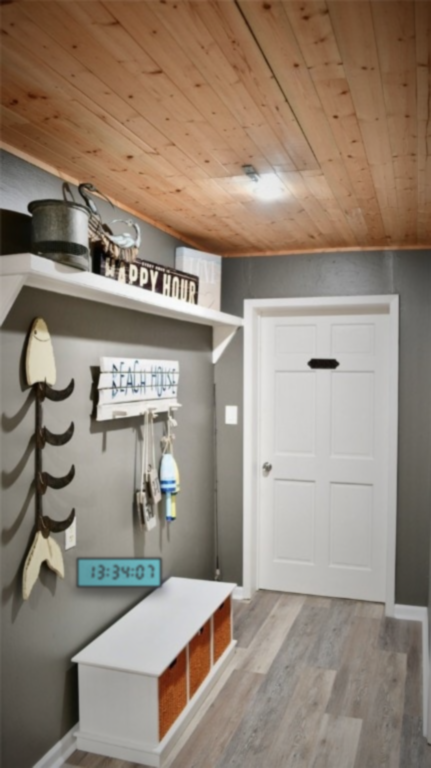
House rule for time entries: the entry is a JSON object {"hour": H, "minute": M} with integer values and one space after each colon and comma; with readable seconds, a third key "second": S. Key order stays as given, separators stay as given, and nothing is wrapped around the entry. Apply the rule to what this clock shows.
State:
{"hour": 13, "minute": 34, "second": 7}
